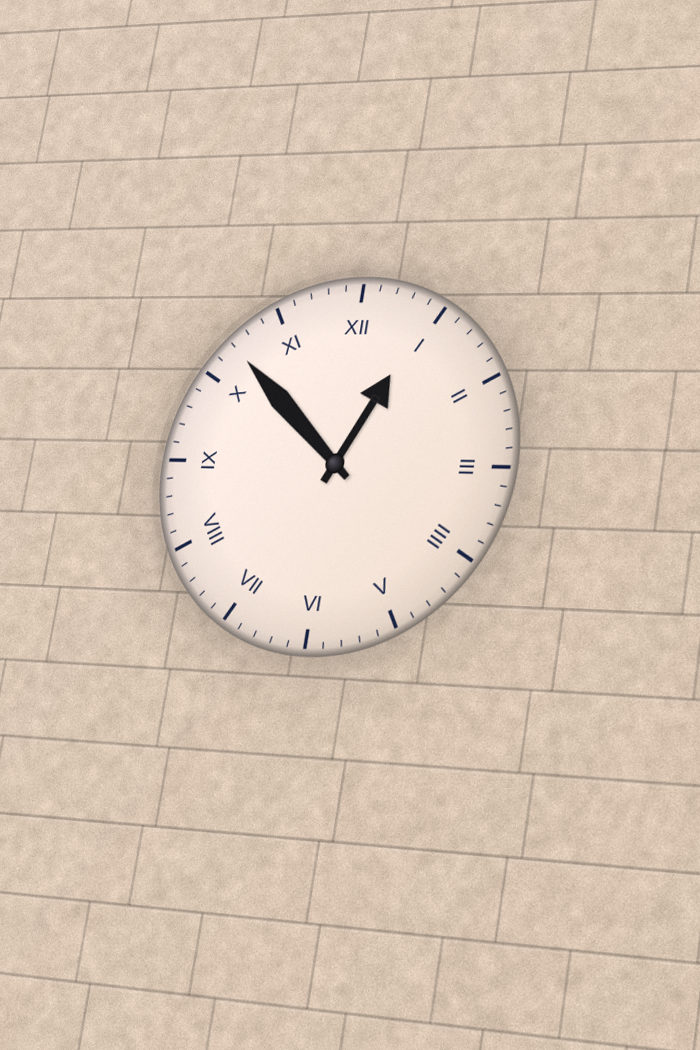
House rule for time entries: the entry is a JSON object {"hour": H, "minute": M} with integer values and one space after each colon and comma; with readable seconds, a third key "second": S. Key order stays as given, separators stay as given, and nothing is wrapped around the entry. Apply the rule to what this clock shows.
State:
{"hour": 12, "minute": 52}
